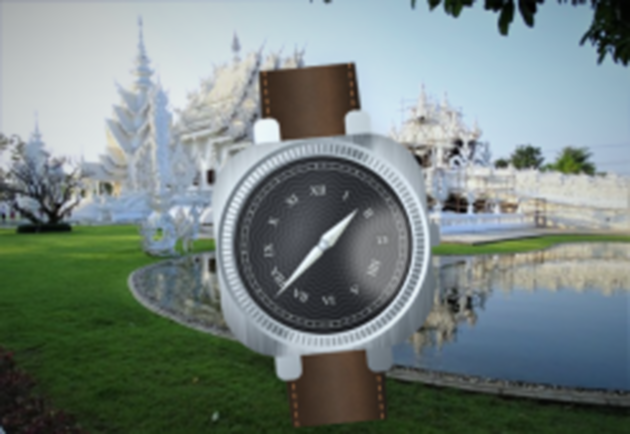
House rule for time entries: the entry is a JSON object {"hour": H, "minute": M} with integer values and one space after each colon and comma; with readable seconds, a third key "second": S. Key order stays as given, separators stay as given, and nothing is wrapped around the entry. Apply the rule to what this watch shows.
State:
{"hour": 1, "minute": 38}
